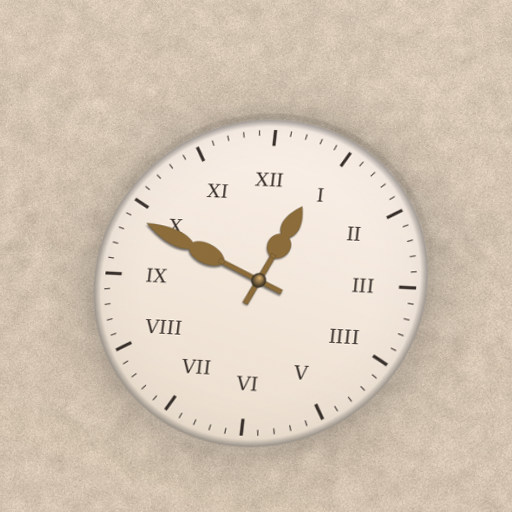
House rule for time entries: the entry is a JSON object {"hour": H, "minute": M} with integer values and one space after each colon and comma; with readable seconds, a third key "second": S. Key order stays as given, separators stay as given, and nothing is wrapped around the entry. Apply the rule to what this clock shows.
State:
{"hour": 12, "minute": 49}
